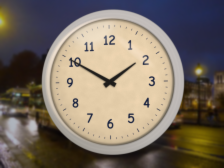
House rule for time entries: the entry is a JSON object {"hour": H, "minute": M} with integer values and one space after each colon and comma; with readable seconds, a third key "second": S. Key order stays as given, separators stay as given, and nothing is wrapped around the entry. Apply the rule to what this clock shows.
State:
{"hour": 1, "minute": 50}
